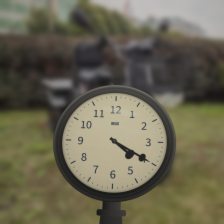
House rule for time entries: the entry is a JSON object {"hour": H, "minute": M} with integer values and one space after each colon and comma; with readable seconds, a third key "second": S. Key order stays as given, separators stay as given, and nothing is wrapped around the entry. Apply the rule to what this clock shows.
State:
{"hour": 4, "minute": 20}
